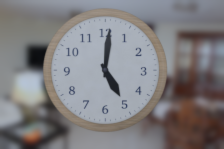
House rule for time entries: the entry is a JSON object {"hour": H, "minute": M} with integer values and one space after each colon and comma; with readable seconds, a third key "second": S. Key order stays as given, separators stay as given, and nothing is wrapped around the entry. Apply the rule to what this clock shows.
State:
{"hour": 5, "minute": 1}
